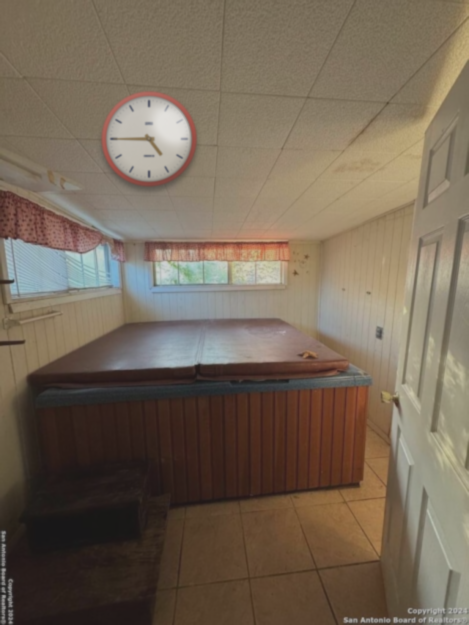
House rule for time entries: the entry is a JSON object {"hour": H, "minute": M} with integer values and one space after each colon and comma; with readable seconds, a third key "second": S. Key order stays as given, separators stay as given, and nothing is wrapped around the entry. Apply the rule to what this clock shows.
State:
{"hour": 4, "minute": 45}
